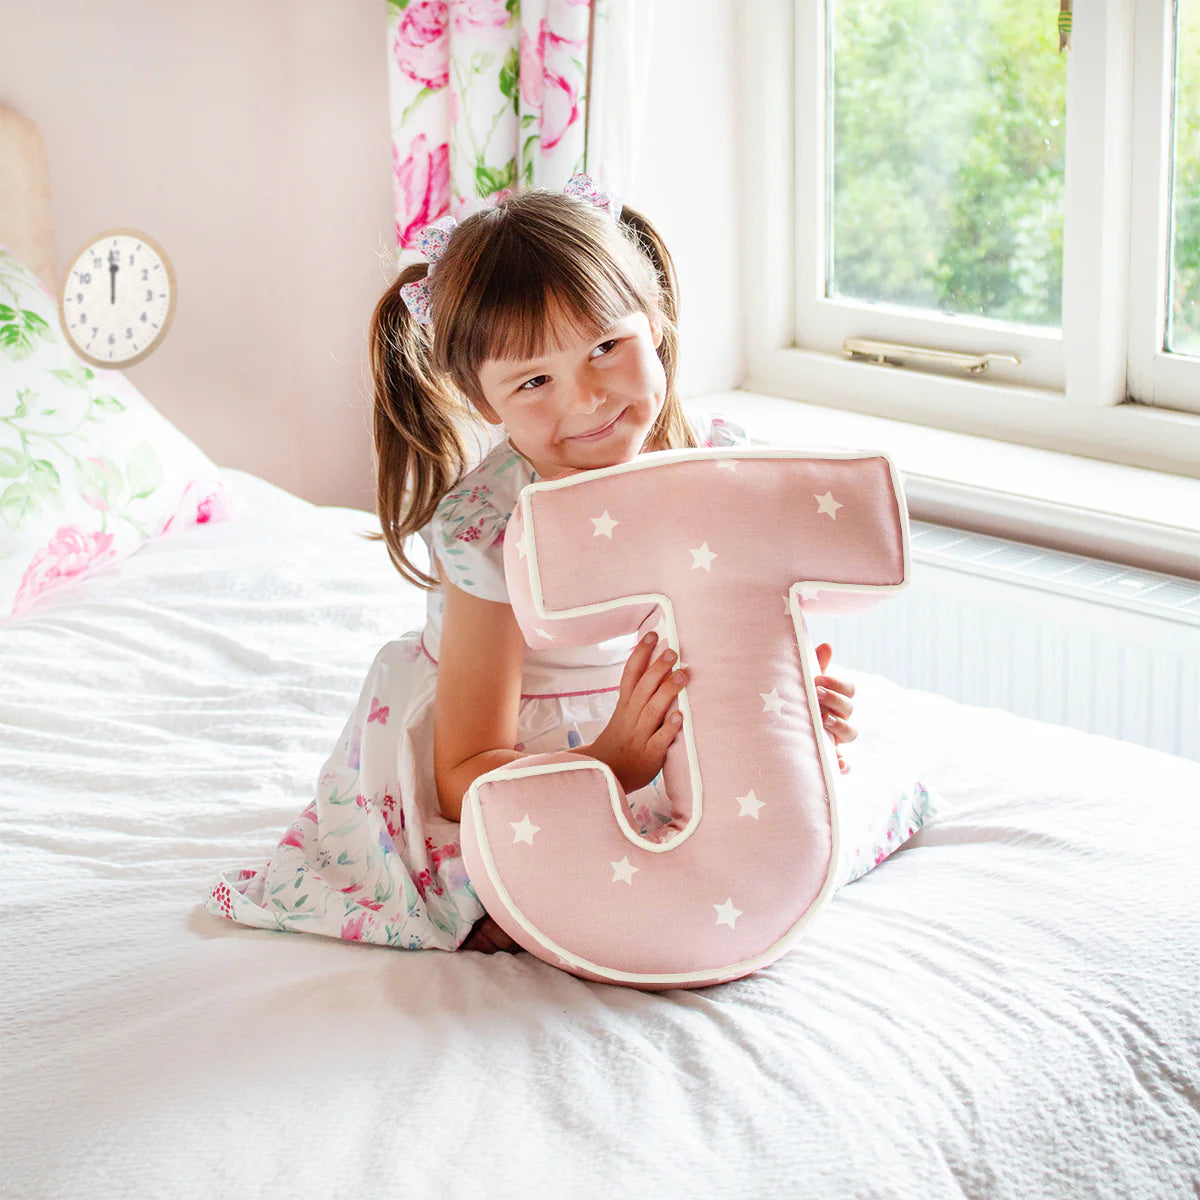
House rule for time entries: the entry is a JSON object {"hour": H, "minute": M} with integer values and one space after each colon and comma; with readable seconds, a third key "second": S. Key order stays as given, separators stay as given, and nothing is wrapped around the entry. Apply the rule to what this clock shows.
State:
{"hour": 11, "minute": 59}
